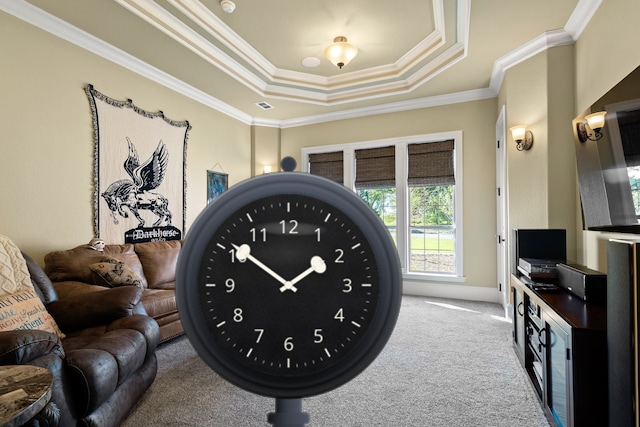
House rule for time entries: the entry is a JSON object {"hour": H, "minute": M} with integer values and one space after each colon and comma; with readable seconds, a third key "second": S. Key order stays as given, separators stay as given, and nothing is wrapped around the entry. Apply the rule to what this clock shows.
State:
{"hour": 1, "minute": 51}
